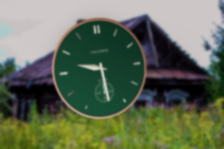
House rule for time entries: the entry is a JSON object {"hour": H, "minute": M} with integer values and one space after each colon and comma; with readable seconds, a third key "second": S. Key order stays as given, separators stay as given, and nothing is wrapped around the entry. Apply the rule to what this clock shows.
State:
{"hour": 9, "minute": 29}
